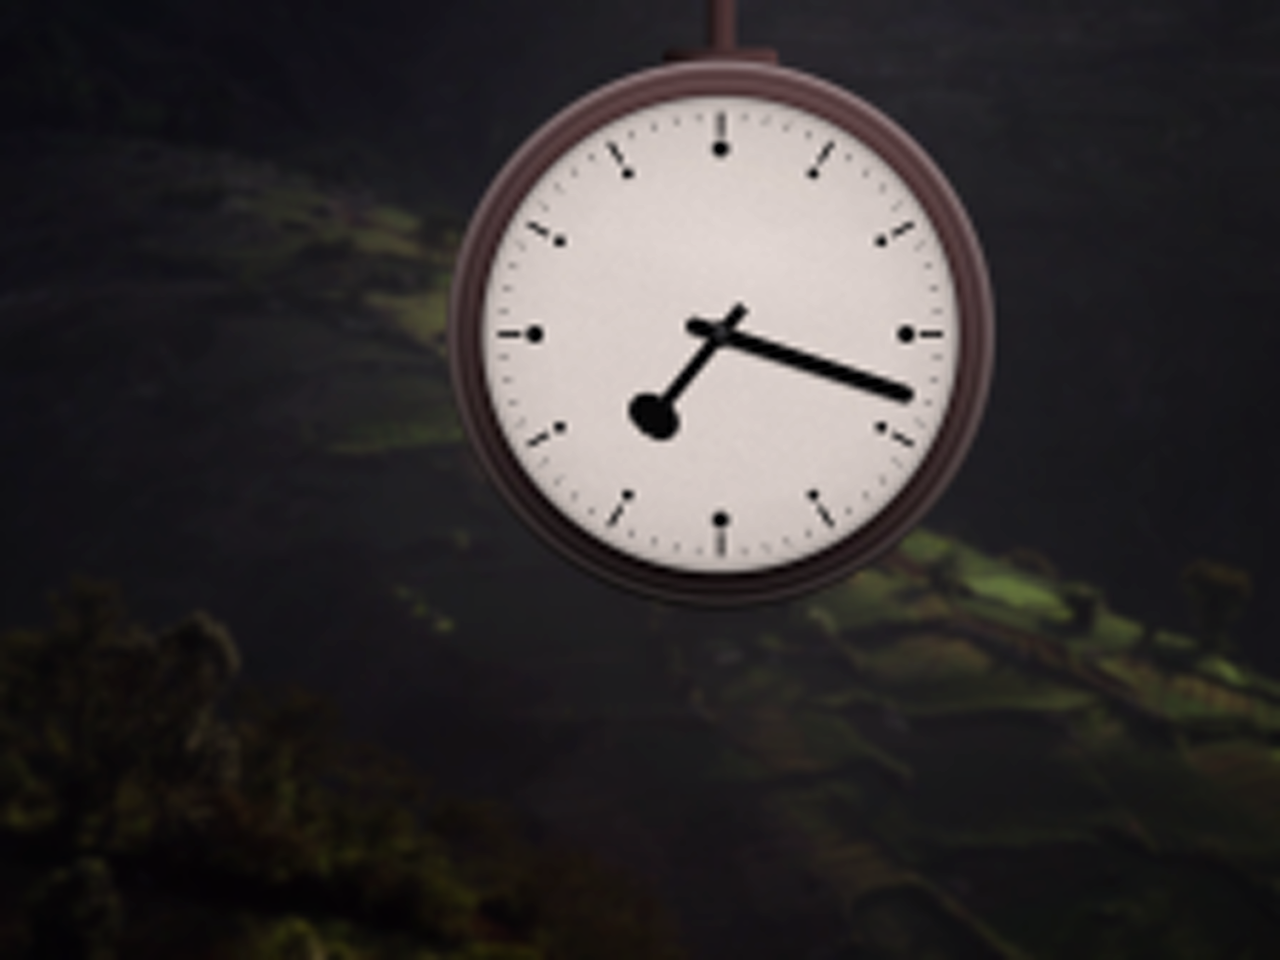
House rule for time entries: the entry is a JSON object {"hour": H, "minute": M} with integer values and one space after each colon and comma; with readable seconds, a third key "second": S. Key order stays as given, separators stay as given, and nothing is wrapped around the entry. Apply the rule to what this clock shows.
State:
{"hour": 7, "minute": 18}
